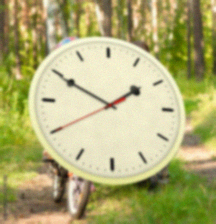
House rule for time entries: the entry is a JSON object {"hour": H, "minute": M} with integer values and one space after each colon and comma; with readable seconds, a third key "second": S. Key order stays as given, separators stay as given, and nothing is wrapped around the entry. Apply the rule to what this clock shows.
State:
{"hour": 1, "minute": 49, "second": 40}
